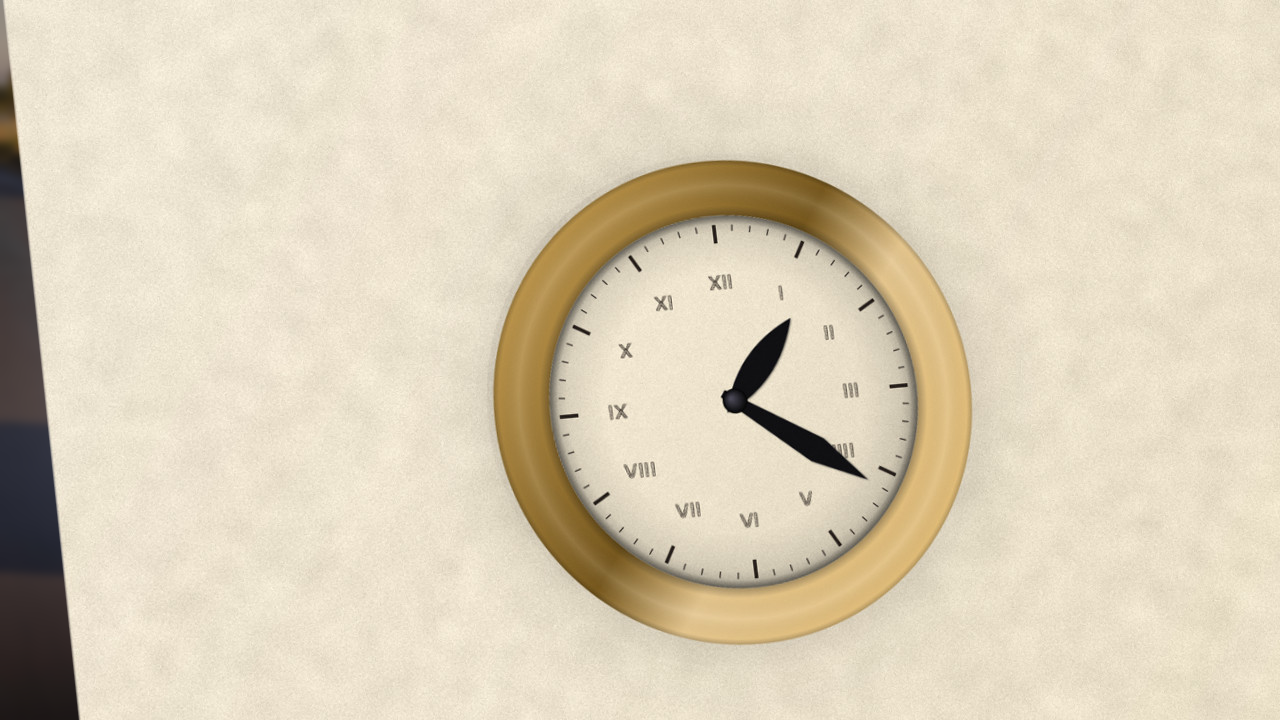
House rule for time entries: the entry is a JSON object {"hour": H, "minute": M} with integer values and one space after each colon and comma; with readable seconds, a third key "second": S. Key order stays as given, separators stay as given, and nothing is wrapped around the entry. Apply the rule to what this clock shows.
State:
{"hour": 1, "minute": 21}
